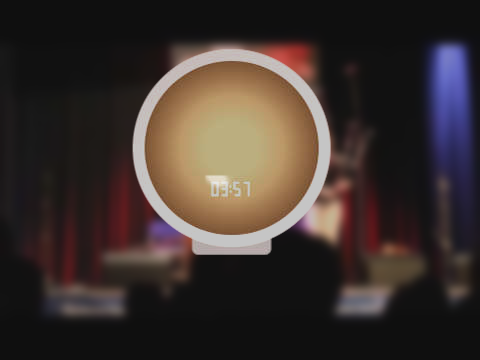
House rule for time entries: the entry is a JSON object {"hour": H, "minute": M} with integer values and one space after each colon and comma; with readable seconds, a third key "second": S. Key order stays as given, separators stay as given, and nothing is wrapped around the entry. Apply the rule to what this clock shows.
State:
{"hour": 3, "minute": 57}
